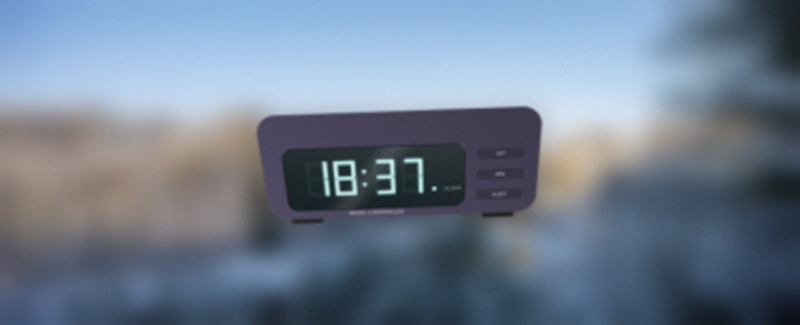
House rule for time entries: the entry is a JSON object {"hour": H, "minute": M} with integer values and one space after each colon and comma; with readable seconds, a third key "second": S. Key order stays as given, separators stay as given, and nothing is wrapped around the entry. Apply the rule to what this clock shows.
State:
{"hour": 18, "minute": 37}
